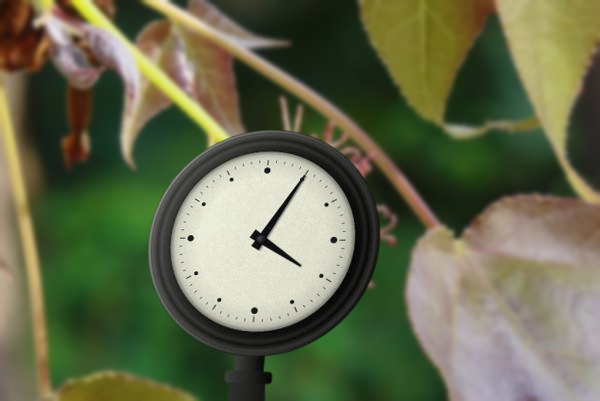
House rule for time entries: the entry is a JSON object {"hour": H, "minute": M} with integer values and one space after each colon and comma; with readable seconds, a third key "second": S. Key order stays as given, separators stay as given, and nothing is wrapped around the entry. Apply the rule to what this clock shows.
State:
{"hour": 4, "minute": 5}
